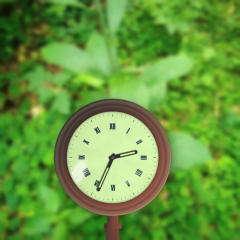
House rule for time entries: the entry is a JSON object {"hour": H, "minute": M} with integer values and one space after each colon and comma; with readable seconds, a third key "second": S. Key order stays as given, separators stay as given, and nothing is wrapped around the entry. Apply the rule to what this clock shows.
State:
{"hour": 2, "minute": 34}
